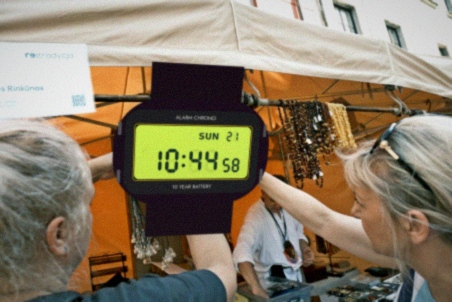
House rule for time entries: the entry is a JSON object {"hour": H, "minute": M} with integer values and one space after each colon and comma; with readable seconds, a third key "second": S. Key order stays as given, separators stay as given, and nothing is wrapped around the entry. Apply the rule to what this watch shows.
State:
{"hour": 10, "minute": 44, "second": 58}
